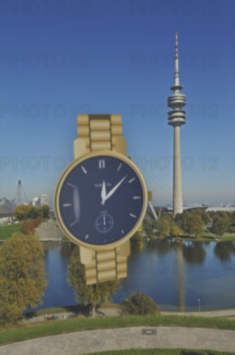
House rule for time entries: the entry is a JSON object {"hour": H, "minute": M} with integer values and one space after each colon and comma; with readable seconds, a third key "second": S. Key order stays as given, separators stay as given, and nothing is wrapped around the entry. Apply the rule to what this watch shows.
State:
{"hour": 12, "minute": 8}
